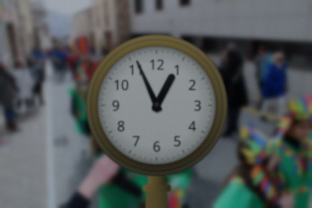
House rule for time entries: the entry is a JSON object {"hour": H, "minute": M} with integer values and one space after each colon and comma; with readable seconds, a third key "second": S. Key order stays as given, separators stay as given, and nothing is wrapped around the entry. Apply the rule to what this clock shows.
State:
{"hour": 12, "minute": 56}
